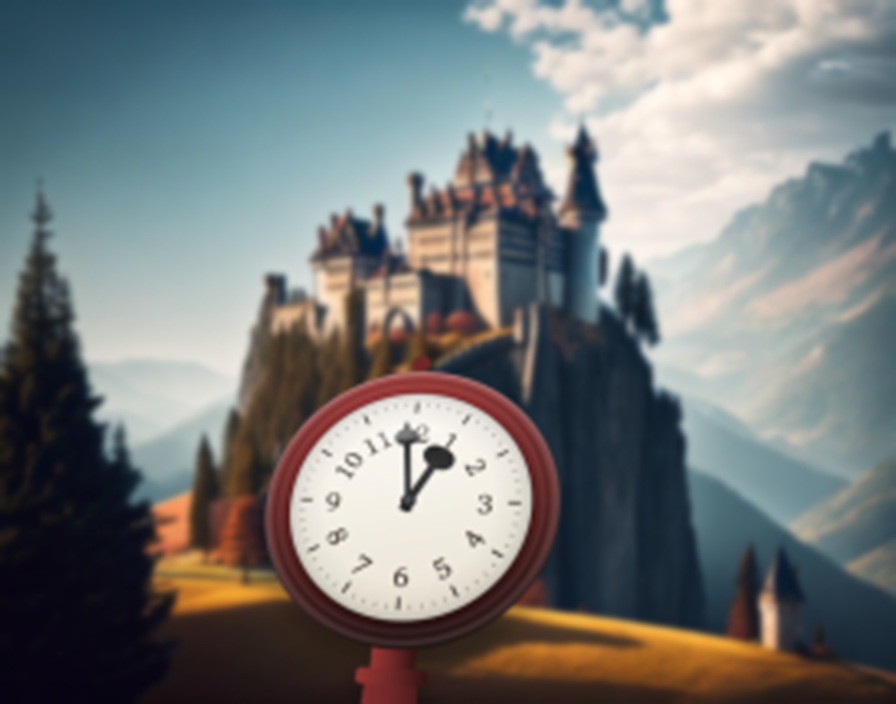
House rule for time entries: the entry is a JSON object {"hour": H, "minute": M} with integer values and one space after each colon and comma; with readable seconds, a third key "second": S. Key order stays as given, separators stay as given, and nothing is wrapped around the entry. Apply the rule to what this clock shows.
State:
{"hour": 12, "minute": 59}
